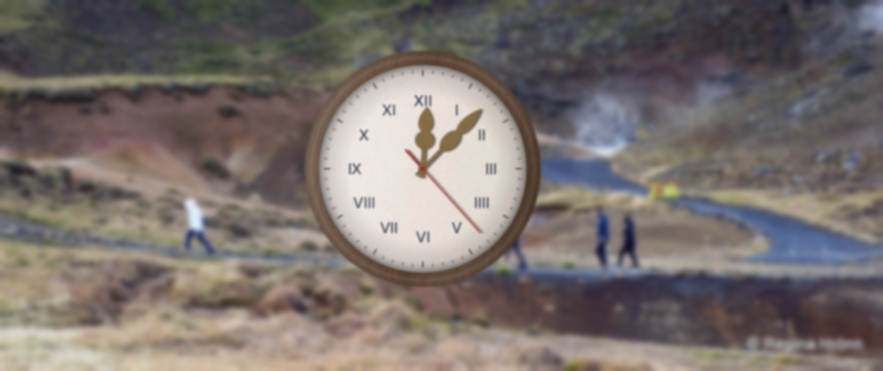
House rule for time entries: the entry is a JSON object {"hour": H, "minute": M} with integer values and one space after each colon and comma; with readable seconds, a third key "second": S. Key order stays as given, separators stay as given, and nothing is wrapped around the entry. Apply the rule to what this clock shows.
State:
{"hour": 12, "minute": 7, "second": 23}
